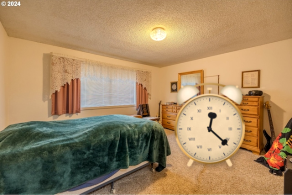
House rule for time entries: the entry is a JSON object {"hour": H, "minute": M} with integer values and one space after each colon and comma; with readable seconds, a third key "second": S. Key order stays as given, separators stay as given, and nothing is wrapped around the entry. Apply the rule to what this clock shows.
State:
{"hour": 12, "minute": 22}
